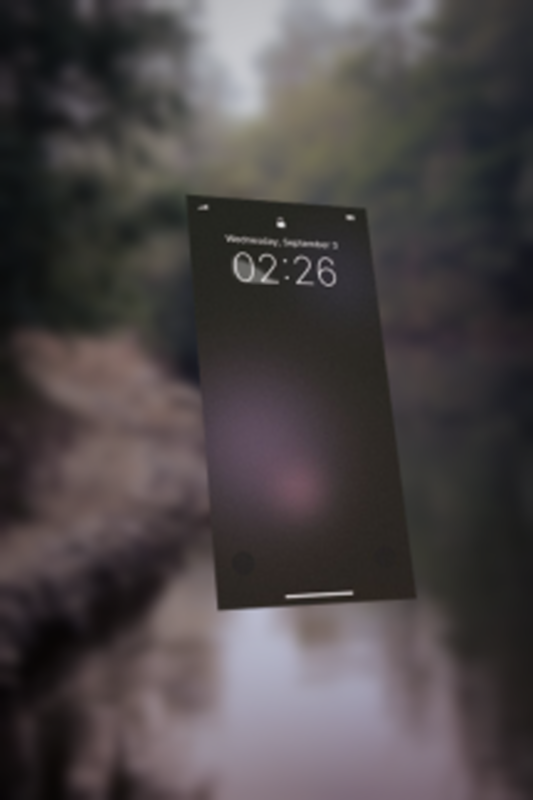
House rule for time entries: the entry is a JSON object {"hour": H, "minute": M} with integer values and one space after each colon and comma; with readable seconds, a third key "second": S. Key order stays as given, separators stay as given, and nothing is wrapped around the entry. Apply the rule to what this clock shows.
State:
{"hour": 2, "minute": 26}
